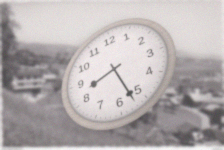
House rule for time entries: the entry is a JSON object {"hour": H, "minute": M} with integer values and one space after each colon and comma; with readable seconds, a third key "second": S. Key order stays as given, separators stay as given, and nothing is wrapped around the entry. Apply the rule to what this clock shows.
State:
{"hour": 8, "minute": 27}
